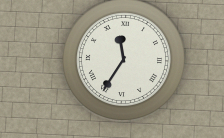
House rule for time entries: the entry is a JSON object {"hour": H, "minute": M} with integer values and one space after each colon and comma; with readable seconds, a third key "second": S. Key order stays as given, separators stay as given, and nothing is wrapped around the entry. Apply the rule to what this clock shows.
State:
{"hour": 11, "minute": 35}
